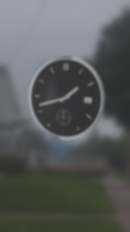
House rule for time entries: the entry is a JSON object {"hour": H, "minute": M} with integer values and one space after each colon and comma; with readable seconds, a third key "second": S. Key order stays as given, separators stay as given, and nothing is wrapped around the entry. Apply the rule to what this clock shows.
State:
{"hour": 1, "minute": 42}
